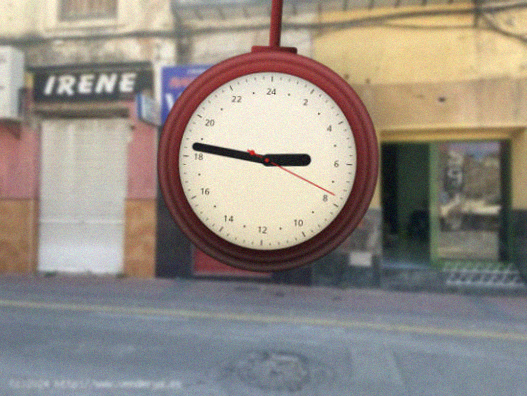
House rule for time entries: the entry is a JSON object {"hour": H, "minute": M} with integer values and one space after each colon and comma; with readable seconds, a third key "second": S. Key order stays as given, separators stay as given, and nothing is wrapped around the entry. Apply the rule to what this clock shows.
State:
{"hour": 5, "minute": 46, "second": 19}
